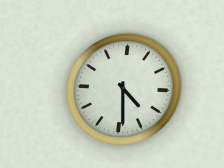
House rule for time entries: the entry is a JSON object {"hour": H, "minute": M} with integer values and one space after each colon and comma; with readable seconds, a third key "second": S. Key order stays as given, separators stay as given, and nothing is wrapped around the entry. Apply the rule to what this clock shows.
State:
{"hour": 4, "minute": 29}
